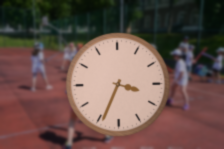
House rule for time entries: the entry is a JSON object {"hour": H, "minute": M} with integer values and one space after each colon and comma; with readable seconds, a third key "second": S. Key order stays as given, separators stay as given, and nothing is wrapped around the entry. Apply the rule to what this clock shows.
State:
{"hour": 3, "minute": 34}
